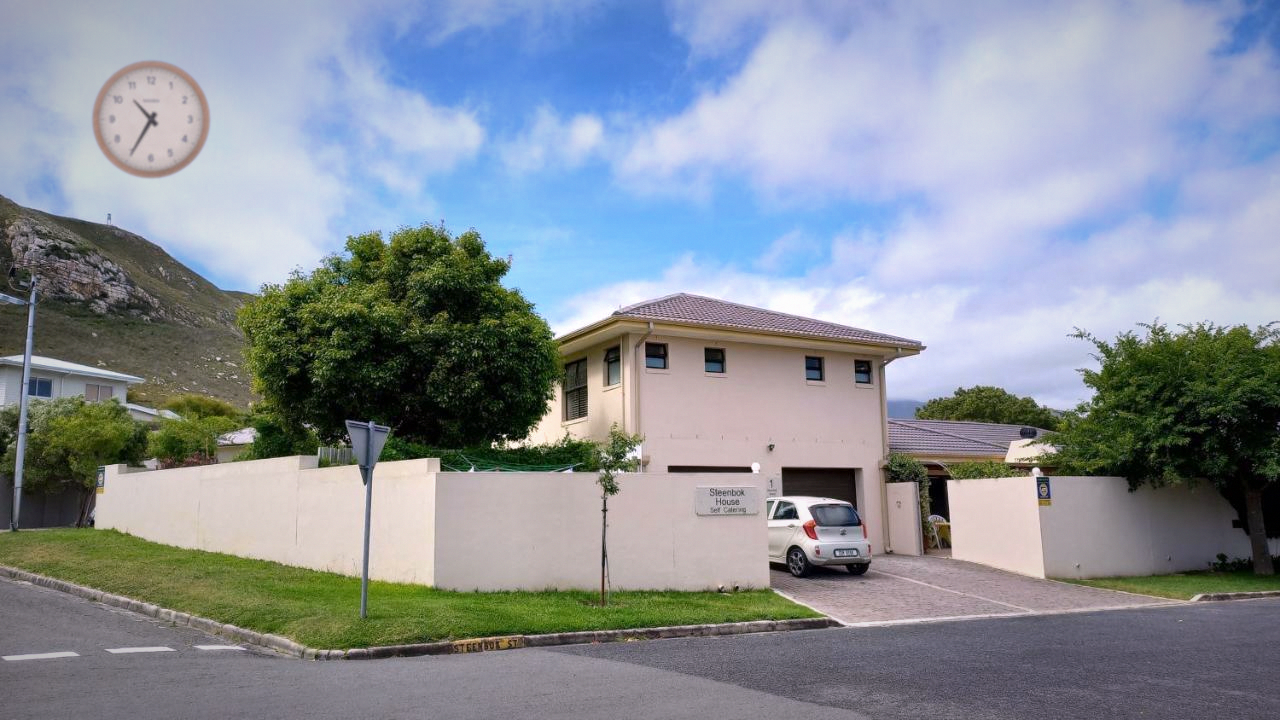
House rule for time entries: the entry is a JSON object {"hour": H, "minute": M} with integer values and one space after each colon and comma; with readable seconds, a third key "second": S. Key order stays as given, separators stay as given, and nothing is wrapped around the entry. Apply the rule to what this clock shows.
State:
{"hour": 10, "minute": 35}
